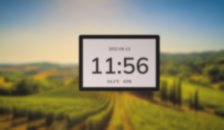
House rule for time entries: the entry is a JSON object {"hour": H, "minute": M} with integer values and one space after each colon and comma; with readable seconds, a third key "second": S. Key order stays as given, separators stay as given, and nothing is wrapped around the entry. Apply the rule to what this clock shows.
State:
{"hour": 11, "minute": 56}
